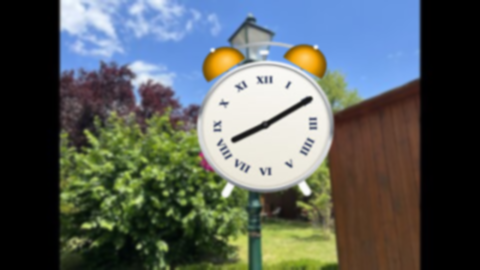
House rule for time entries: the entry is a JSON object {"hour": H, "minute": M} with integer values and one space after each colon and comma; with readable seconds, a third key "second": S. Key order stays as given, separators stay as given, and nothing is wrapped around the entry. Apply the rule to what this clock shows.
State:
{"hour": 8, "minute": 10}
